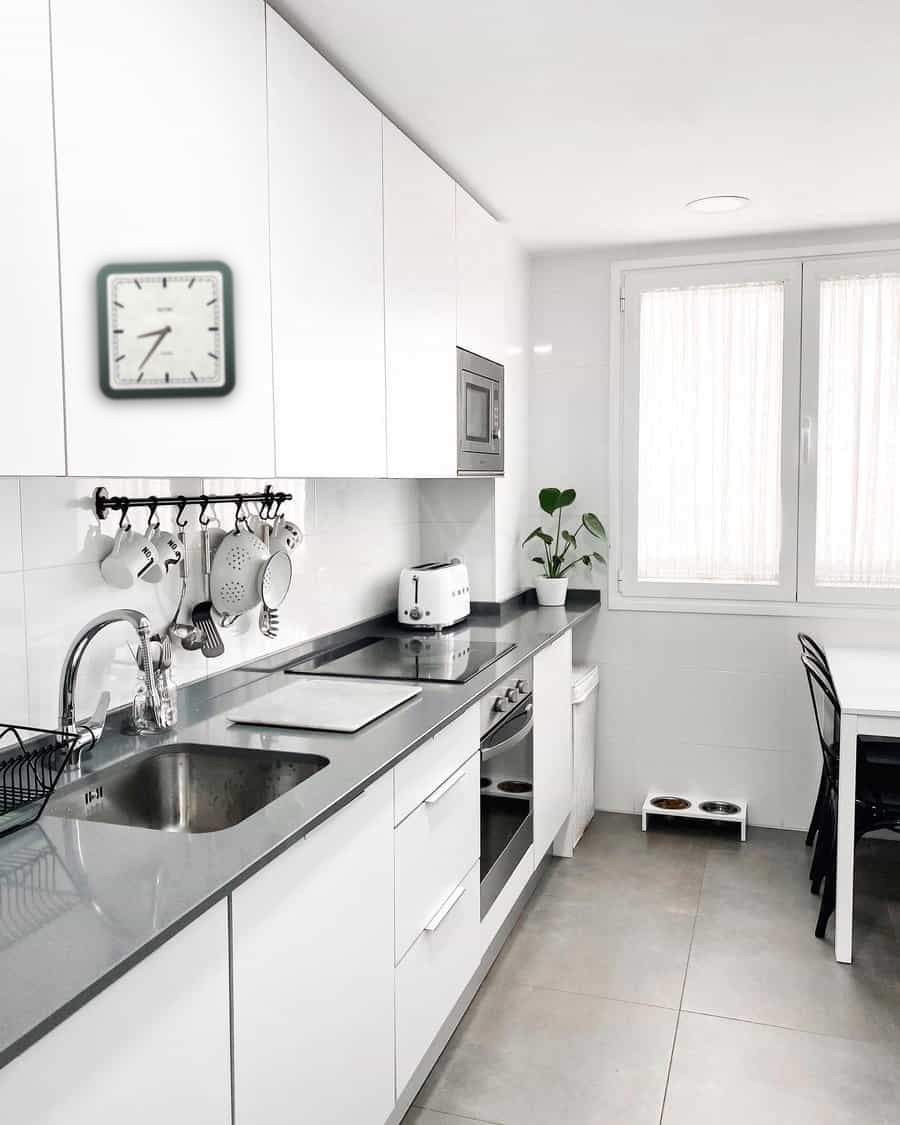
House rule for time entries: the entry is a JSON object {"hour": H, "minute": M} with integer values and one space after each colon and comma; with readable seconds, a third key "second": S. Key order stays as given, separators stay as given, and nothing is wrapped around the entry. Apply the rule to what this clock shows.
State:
{"hour": 8, "minute": 36}
